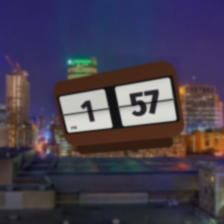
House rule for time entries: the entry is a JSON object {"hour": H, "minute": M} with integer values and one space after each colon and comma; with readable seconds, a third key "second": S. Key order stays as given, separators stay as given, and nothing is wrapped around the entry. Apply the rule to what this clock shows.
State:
{"hour": 1, "minute": 57}
